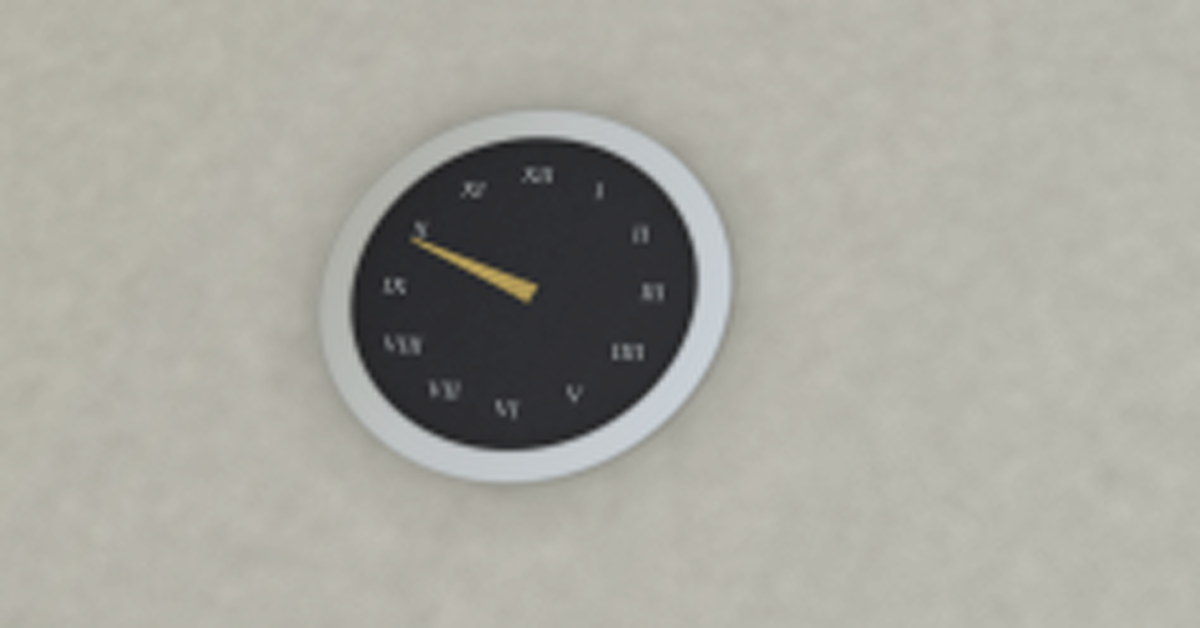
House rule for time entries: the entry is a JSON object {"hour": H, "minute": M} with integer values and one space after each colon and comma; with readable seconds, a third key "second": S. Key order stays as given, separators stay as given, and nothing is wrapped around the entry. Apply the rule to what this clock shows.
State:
{"hour": 9, "minute": 49}
